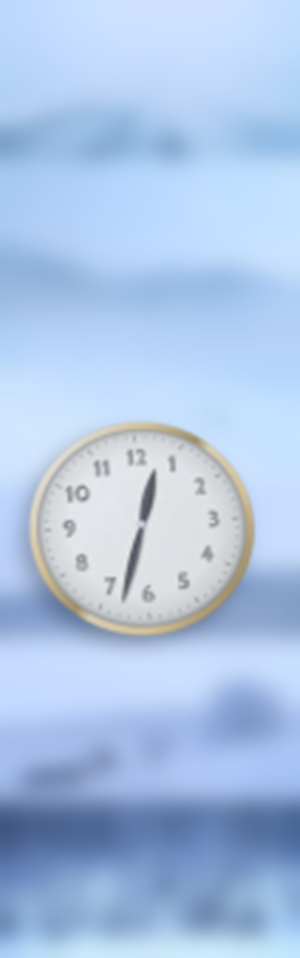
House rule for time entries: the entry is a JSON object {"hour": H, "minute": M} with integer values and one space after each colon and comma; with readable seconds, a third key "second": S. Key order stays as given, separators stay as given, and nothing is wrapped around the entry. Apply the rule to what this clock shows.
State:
{"hour": 12, "minute": 33}
